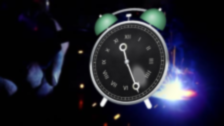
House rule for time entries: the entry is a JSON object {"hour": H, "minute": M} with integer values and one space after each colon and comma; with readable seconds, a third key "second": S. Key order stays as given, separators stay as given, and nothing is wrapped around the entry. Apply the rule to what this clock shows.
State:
{"hour": 11, "minute": 26}
